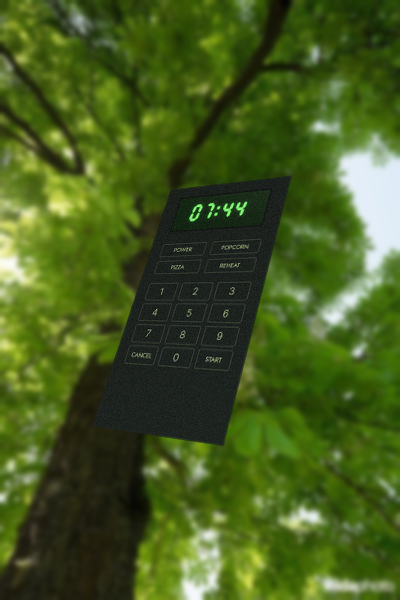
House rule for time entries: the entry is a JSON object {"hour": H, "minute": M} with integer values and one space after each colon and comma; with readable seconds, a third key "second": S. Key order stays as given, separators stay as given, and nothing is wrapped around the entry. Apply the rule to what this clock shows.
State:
{"hour": 7, "minute": 44}
